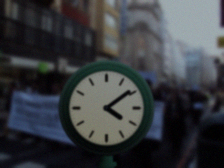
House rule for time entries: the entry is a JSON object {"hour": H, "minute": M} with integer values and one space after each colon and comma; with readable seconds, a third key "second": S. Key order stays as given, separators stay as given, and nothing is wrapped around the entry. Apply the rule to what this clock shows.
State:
{"hour": 4, "minute": 9}
